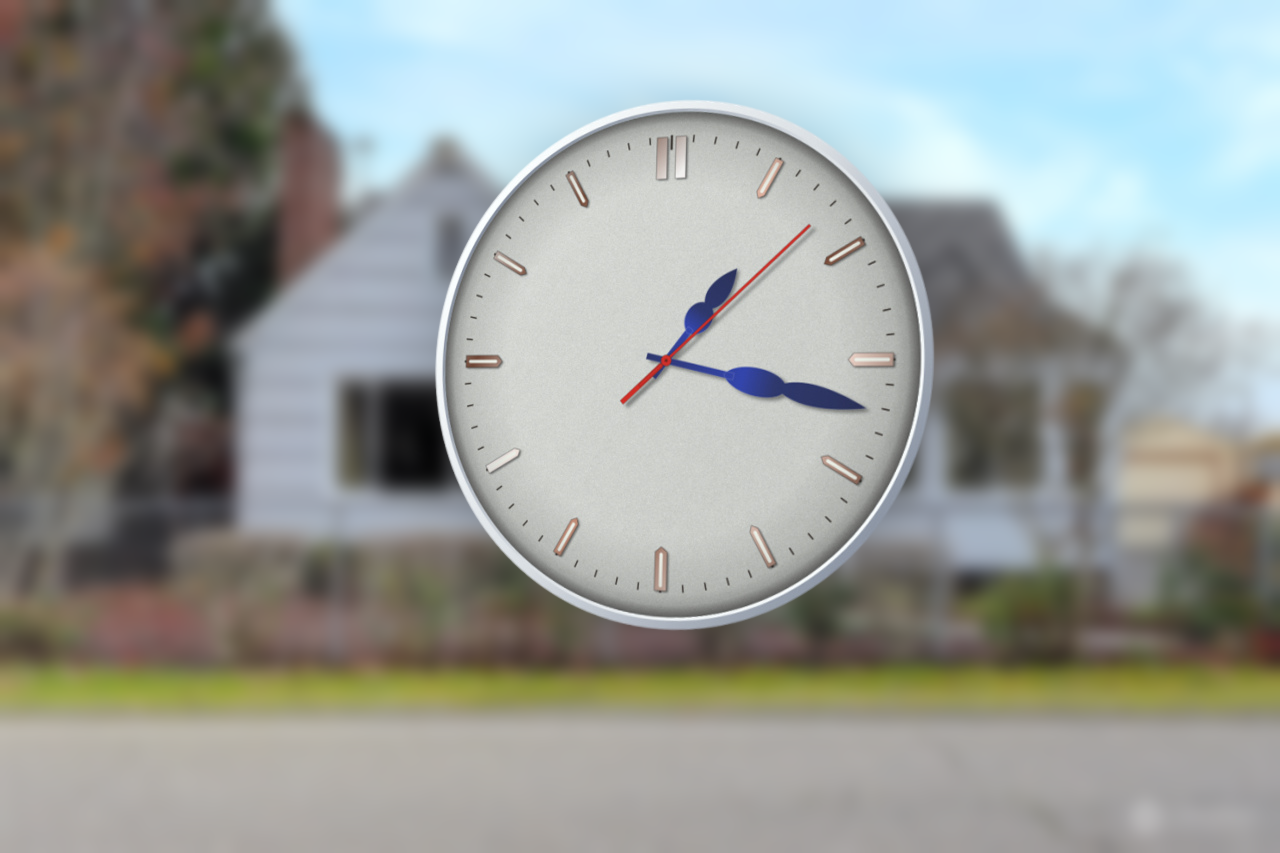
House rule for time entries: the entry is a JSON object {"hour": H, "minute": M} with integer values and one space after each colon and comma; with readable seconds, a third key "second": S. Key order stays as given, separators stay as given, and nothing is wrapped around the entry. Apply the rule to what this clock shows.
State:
{"hour": 1, "minute": 17, "second": 8}
